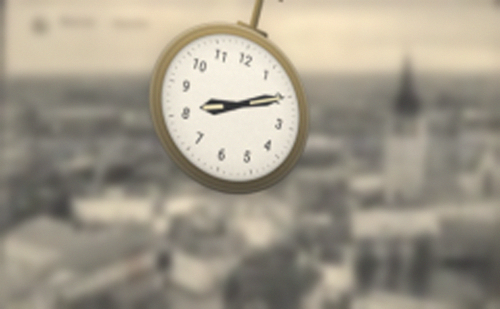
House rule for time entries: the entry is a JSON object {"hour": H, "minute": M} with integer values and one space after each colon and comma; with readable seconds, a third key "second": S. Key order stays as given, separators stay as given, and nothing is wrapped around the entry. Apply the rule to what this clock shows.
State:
{"hour": 8, "minute": 10}
